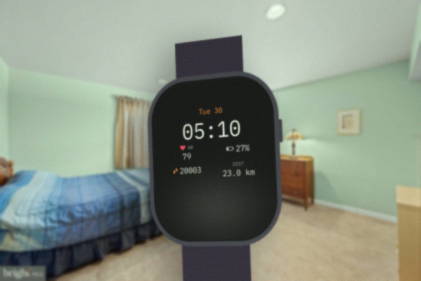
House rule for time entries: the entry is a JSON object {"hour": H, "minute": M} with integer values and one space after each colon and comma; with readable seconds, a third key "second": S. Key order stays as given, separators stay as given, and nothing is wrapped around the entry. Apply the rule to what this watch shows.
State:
{"hour": 5, "minute": 10}
